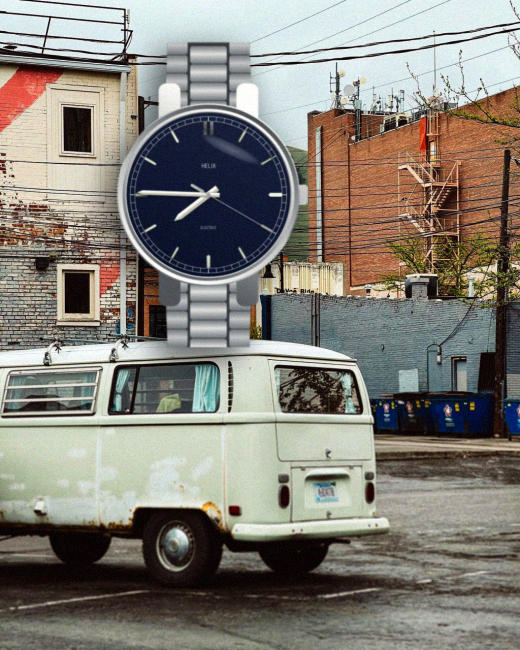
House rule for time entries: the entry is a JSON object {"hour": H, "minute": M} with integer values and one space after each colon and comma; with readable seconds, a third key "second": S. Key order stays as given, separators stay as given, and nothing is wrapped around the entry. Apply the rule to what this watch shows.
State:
{"hour": 7, "minute": 45, "second": 20}
